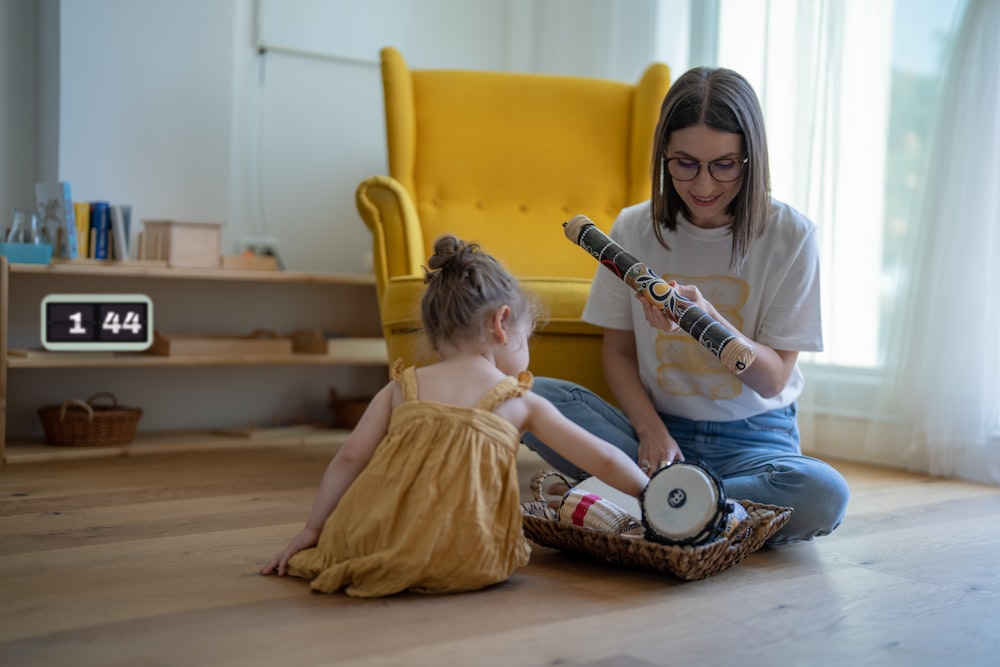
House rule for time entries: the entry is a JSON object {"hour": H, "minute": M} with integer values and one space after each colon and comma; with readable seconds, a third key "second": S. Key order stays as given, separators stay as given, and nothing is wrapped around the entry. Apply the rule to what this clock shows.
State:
{"hour": 1, "minute": 44}
